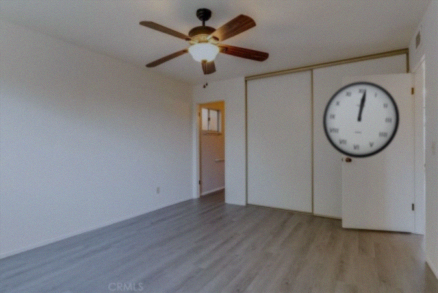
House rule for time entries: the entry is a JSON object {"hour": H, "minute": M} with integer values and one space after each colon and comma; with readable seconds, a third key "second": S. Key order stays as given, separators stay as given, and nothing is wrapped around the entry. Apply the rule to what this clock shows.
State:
{"hour": 12, "minute": 1}
